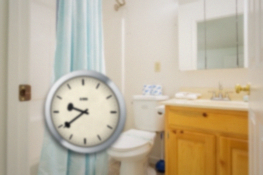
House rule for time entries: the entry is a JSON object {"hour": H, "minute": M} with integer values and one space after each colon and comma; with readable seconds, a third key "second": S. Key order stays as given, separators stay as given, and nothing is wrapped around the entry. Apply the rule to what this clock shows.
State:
{"hour": 9, "minute": 39}
